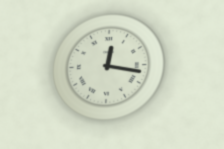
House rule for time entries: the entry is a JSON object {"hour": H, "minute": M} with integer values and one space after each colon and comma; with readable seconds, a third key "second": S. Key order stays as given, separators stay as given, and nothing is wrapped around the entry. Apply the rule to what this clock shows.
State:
{"hour": 12, "minute": 17}
